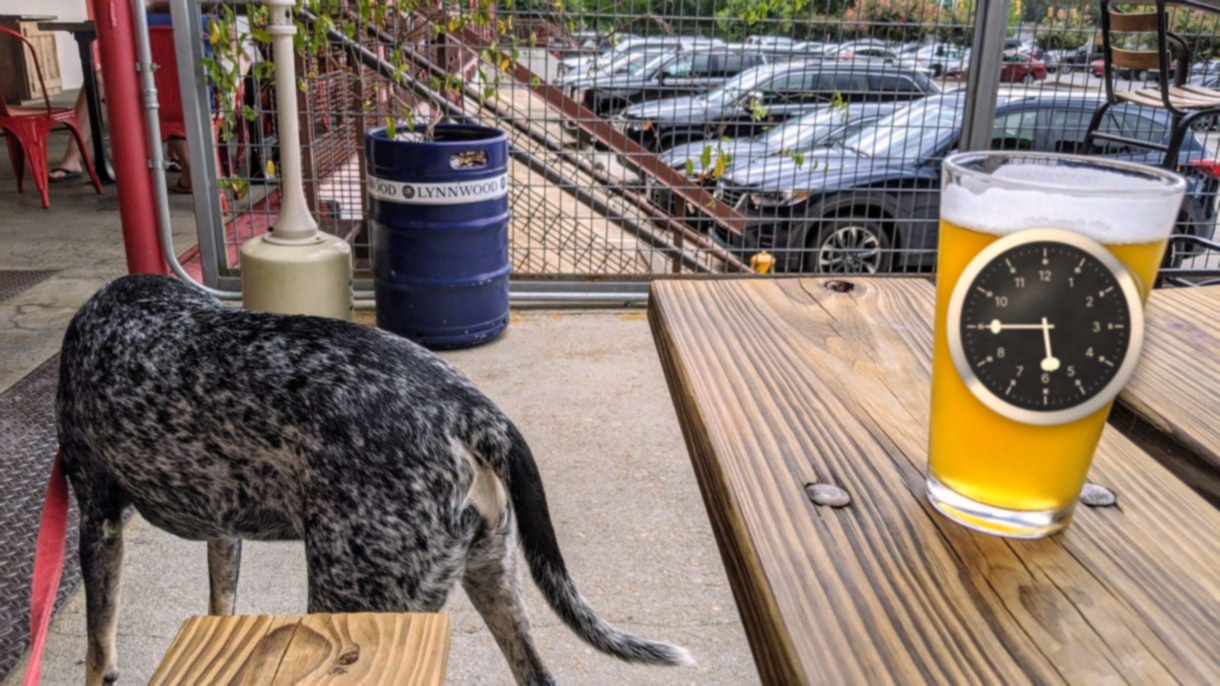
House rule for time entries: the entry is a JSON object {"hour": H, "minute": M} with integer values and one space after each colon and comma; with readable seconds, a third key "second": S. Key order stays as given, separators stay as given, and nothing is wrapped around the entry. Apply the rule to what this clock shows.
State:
{"hour": 5, "minute": 45}
